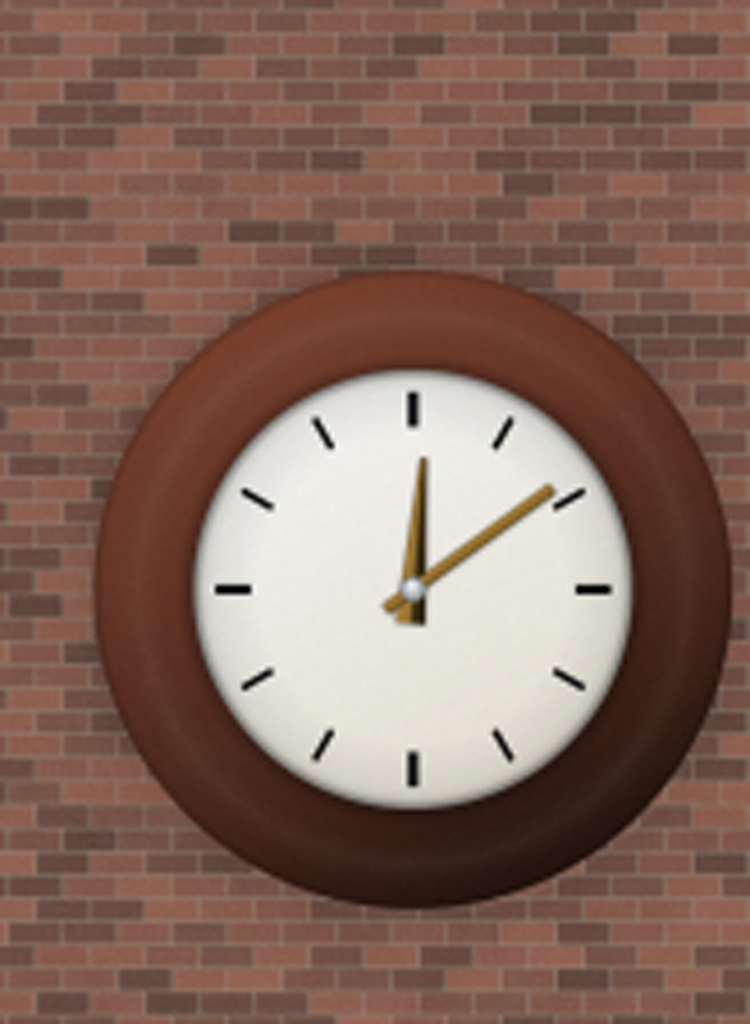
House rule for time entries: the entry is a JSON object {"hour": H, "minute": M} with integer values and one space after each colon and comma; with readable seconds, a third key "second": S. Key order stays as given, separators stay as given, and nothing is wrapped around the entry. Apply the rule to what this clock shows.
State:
{"hour": 12, "minute": 9}
